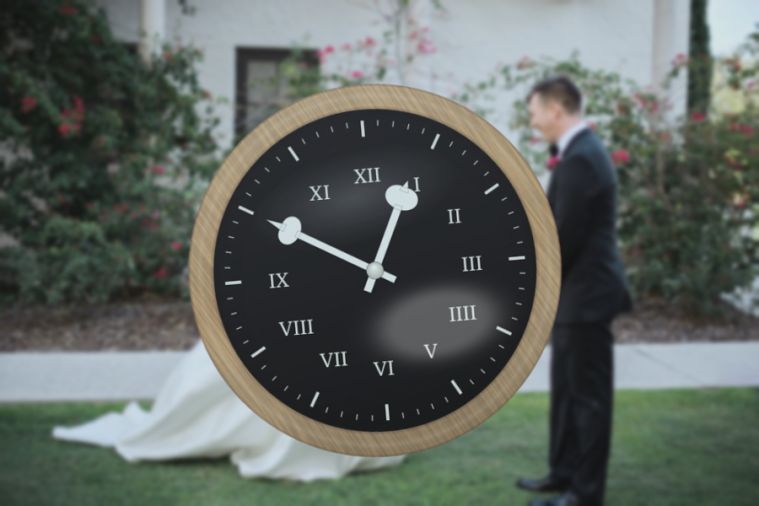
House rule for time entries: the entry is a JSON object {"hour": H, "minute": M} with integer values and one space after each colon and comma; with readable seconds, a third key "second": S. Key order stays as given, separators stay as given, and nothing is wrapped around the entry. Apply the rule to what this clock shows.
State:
{"hour": 12, "minute": 50}
